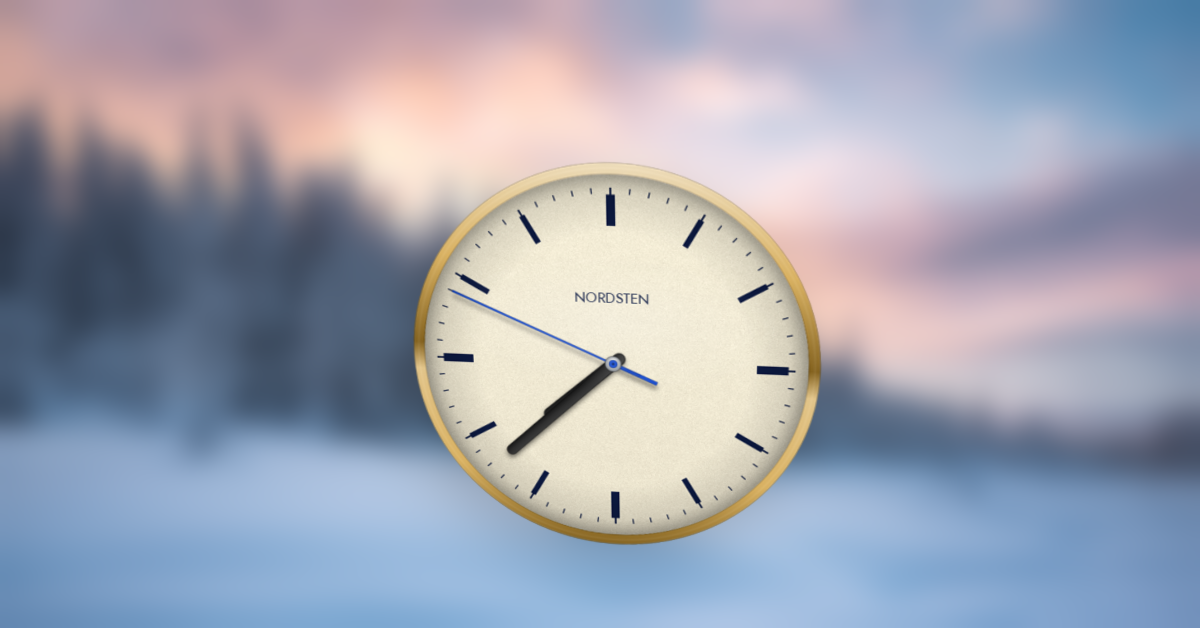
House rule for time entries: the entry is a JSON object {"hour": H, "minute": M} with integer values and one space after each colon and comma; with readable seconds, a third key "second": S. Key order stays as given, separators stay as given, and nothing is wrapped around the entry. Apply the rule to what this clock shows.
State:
{"hour": 7, "minute": 37, "second": 49}
